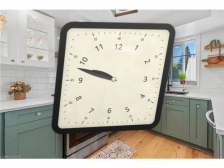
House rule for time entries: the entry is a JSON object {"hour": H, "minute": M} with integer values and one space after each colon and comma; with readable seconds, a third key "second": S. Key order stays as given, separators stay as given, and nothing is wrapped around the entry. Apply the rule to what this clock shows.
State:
{"hour": 9, "minute": 48}
